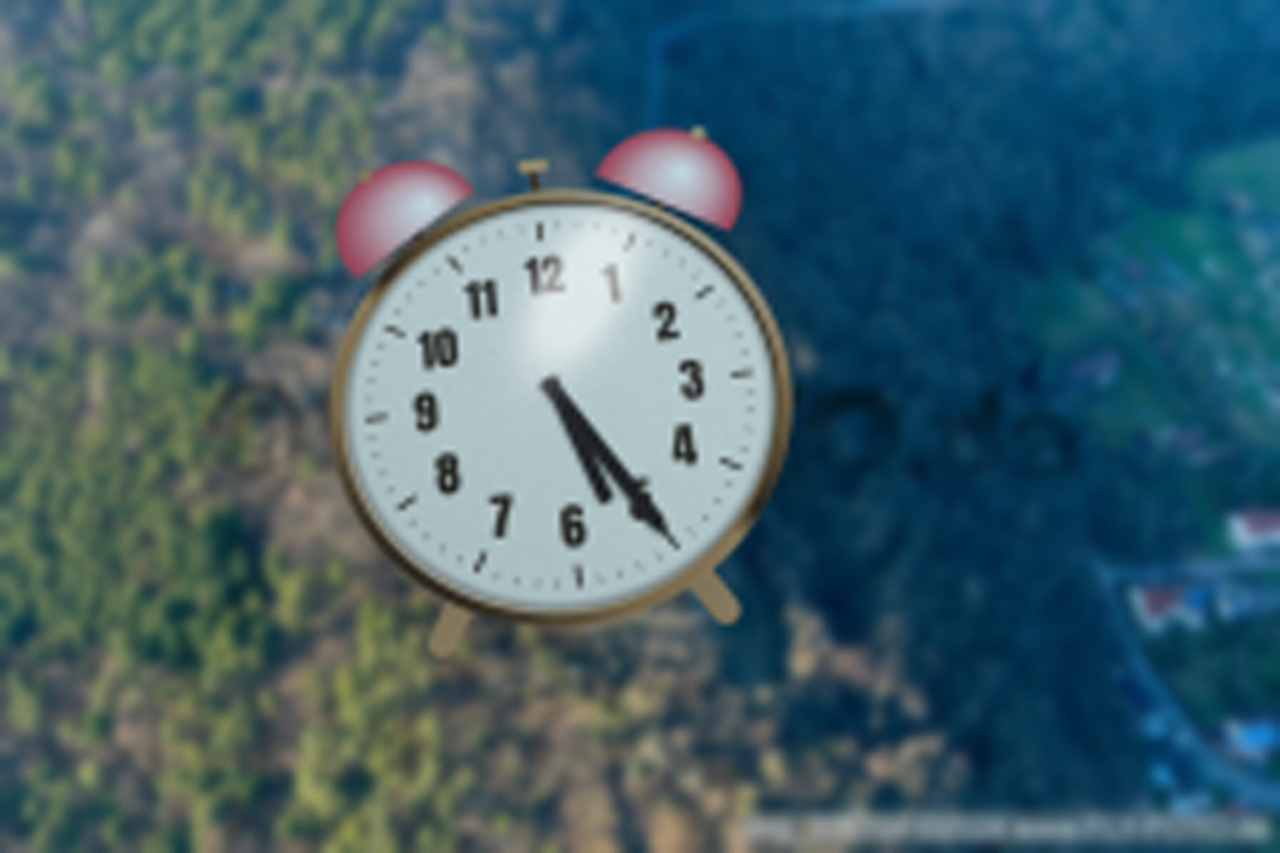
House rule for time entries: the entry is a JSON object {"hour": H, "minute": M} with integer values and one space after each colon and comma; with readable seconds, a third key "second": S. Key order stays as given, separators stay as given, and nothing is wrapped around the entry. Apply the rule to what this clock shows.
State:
{"hour": 5, "minute": 25}
